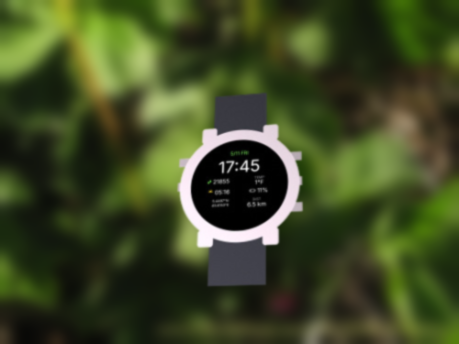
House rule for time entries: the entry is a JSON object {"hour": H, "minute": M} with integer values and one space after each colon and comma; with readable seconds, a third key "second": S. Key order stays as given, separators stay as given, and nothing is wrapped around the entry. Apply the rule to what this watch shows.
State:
{"hour": 17, "minute": 45}
